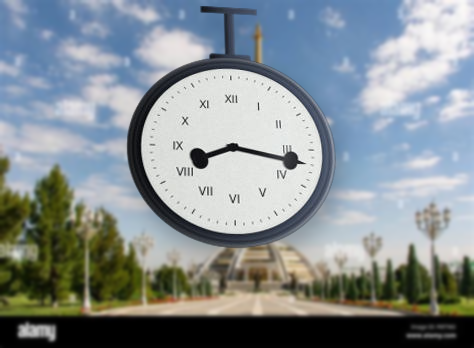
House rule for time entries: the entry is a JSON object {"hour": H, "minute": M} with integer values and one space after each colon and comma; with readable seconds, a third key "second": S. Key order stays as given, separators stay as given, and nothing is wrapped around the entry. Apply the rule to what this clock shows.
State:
{"hour": 8, "minute": 17}
